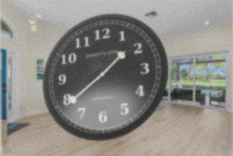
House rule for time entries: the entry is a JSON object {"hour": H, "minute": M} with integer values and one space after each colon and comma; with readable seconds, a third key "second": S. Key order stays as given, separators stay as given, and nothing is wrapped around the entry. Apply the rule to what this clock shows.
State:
{"hour": 1, "minute": 39}
